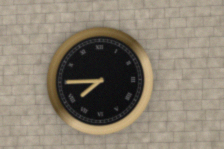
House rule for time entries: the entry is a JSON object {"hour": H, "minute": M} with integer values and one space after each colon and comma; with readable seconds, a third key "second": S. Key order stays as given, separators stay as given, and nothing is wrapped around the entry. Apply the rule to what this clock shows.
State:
{"hour": 7, "minute": 45}
